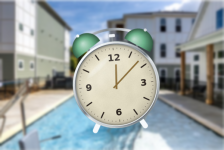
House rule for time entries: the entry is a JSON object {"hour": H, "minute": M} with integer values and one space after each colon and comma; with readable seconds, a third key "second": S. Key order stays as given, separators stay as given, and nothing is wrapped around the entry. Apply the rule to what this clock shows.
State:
{"hour": 12, "minute": 8}
